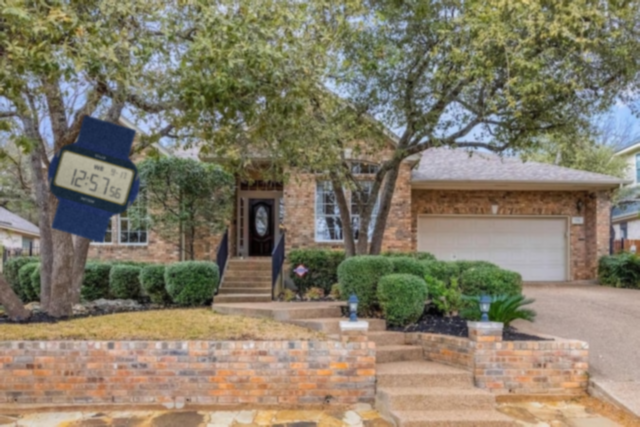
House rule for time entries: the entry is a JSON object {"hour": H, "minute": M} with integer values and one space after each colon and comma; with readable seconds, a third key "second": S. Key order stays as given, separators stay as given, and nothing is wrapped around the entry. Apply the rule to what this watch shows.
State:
{"hour": 12, "minute": 57}
